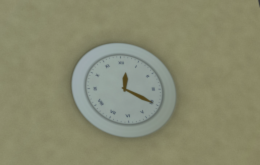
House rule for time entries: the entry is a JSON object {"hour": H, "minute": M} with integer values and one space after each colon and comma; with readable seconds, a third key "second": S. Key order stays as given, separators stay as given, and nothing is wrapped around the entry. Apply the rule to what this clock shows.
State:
{"hour": 12, "minute": 20}
